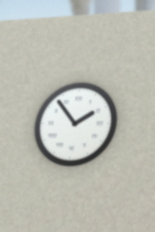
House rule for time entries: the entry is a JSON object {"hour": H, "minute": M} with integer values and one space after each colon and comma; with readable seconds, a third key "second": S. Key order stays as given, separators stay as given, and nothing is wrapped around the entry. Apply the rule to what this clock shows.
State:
{"hour": 1, "minute": 53}
